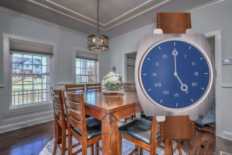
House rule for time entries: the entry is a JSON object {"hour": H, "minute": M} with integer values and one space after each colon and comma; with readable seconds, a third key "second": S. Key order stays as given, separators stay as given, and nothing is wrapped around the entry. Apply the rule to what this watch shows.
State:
{"hour": 5, "minute": 0}
